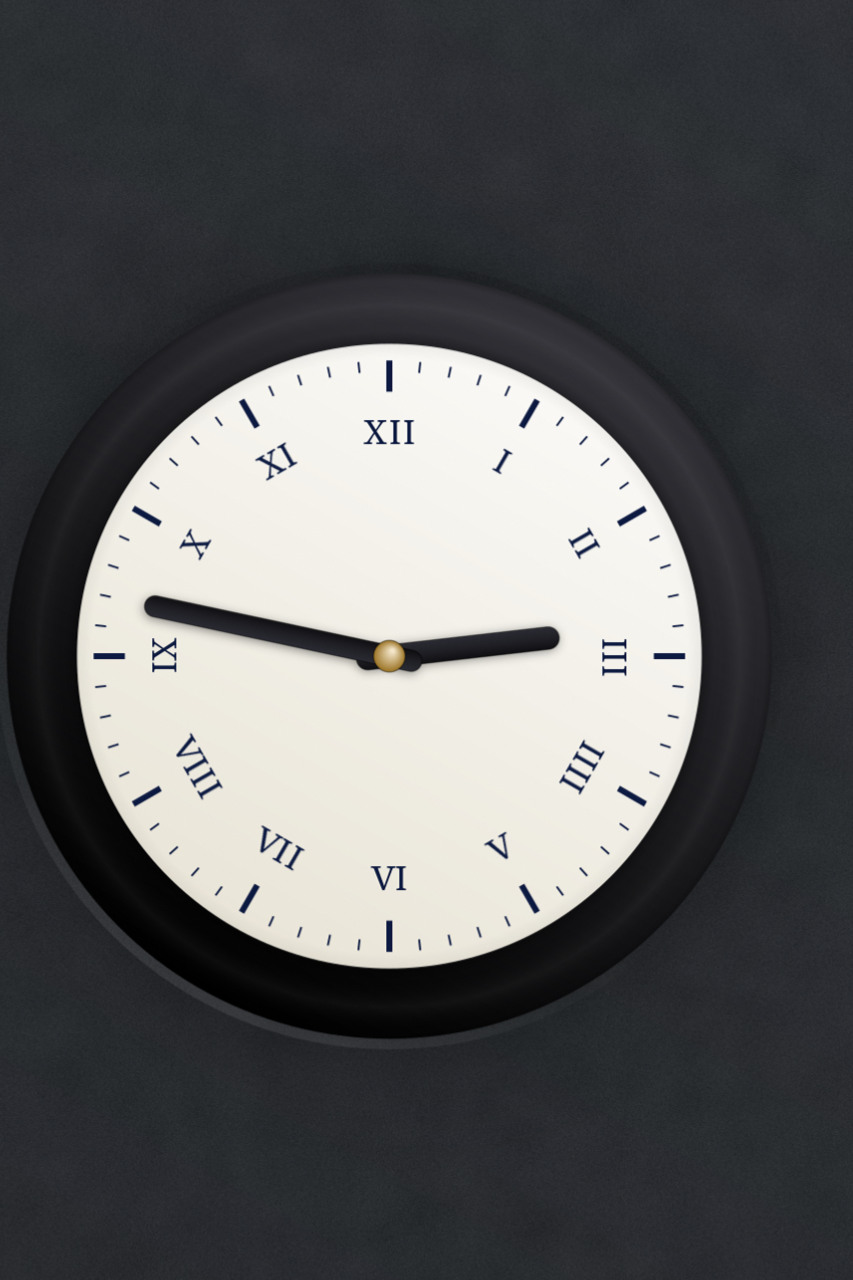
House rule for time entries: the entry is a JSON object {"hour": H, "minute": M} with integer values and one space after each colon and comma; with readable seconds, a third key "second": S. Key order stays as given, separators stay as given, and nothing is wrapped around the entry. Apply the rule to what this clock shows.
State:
{"hour": 2, "minute": 47}
